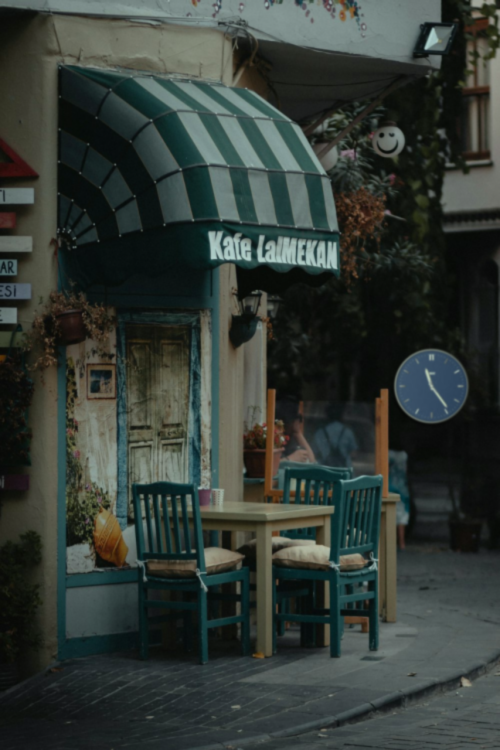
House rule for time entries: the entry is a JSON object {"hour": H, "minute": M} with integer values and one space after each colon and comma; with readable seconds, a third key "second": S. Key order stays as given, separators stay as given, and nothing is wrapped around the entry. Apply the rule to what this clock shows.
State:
{"hour": 11, "minute": 24}
